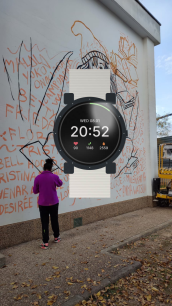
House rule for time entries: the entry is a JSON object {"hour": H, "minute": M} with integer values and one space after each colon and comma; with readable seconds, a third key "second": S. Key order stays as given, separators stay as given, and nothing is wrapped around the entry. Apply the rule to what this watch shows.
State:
{"hour": 20, "minute": 52}
